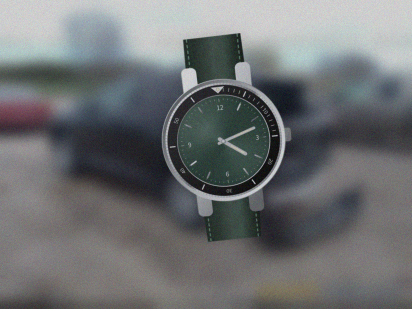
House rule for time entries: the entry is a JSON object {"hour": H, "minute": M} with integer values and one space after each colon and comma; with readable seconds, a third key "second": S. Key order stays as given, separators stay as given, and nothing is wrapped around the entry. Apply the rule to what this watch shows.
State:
{"hour": 4, "minute": 12}
